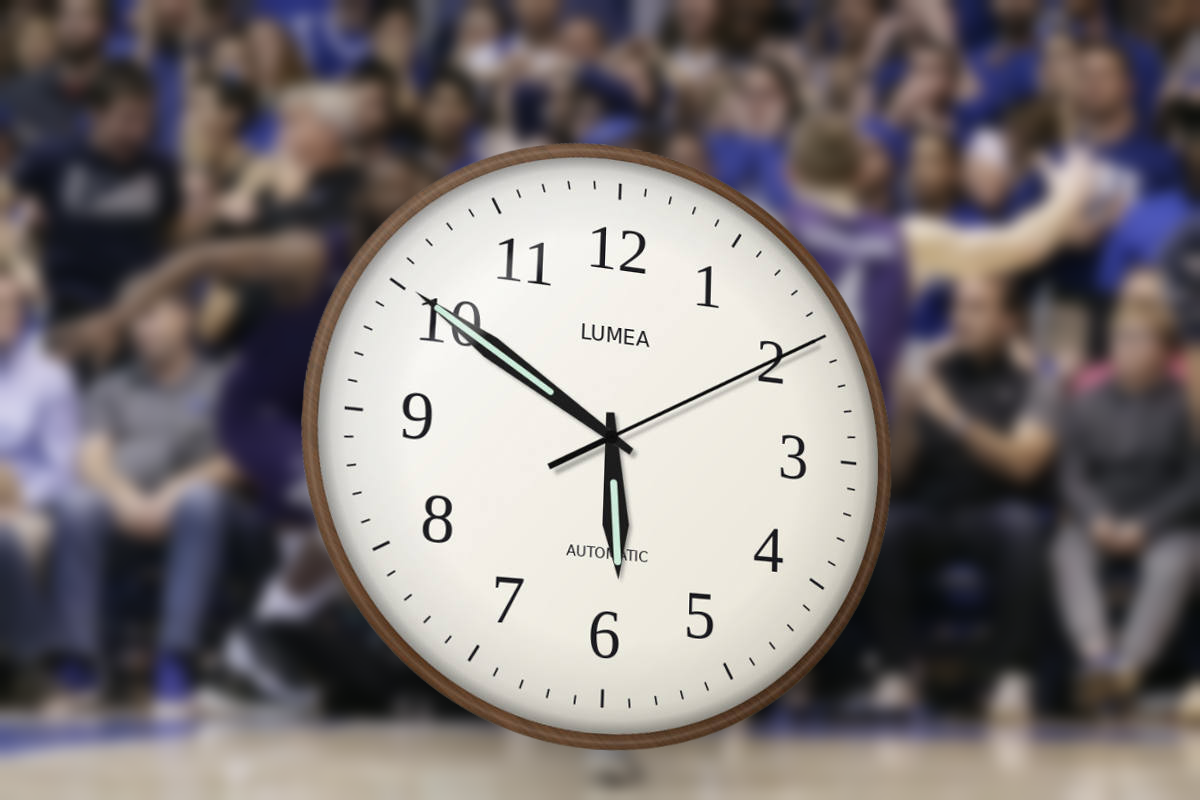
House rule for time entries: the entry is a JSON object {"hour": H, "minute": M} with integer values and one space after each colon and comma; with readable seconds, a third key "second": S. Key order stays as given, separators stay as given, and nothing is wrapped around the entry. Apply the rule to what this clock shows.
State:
{"hour": 5, "minute": 50, "second": 10}
